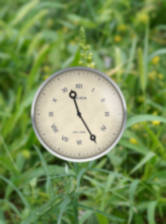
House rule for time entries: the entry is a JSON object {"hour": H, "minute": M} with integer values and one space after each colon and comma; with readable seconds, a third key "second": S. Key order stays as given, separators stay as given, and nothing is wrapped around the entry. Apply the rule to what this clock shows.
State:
{"hour": 11, "minute": 25}
